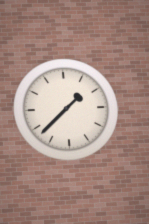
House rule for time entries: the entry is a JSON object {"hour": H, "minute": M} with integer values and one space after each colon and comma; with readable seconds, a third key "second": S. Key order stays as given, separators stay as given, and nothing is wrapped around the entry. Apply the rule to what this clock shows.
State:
{"hour": 1, "minute": 38}
